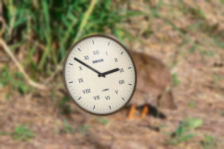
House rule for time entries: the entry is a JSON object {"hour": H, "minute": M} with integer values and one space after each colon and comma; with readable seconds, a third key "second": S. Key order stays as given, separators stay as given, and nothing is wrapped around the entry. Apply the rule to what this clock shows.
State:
{"hour": 2, "minute": 52}
